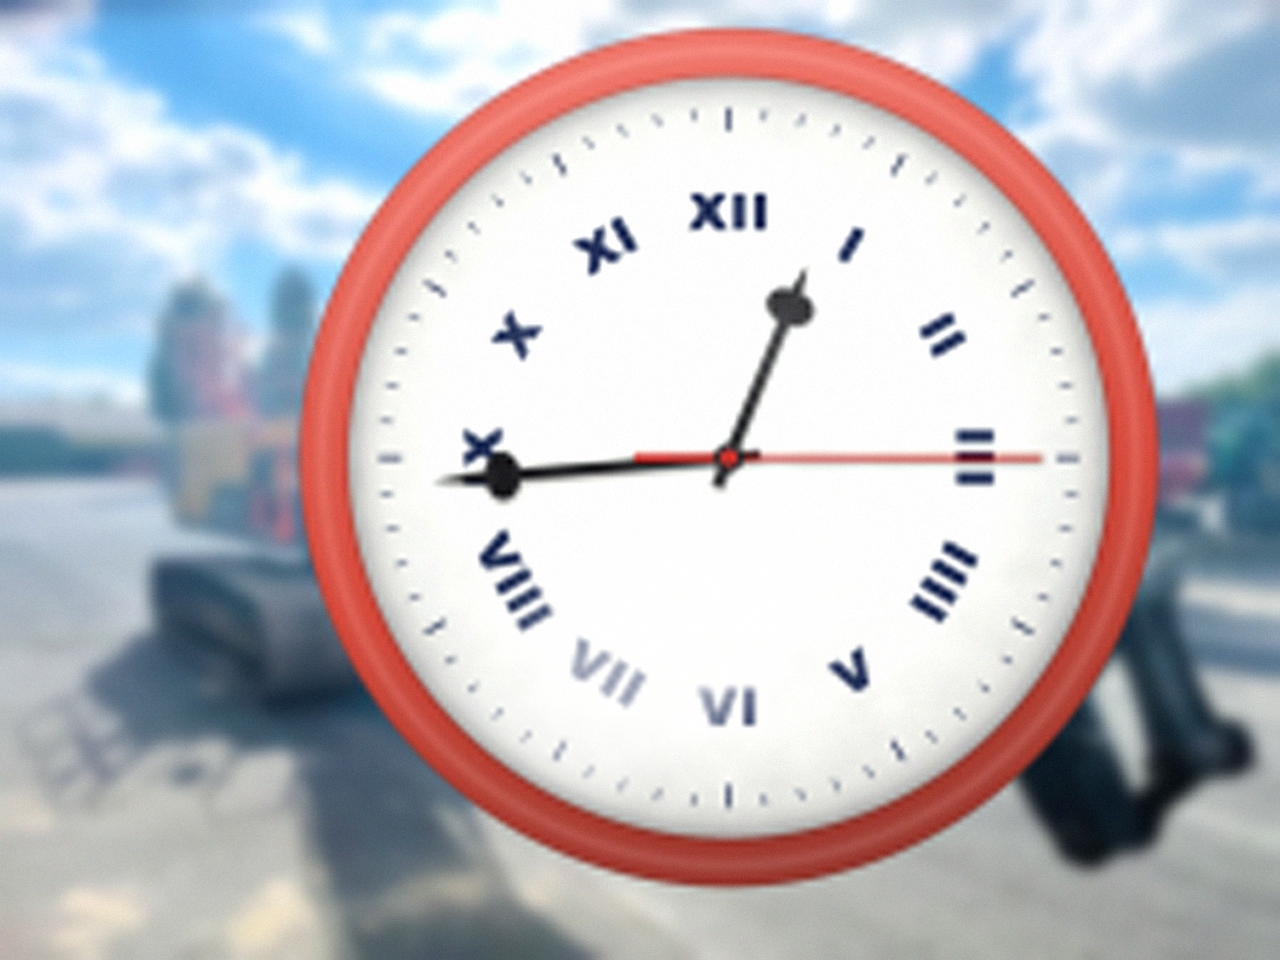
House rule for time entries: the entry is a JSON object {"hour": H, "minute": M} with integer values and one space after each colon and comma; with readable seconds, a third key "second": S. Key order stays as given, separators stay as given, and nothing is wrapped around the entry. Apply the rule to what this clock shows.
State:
{"hour": 12, "minute": 44, "second": 15}
